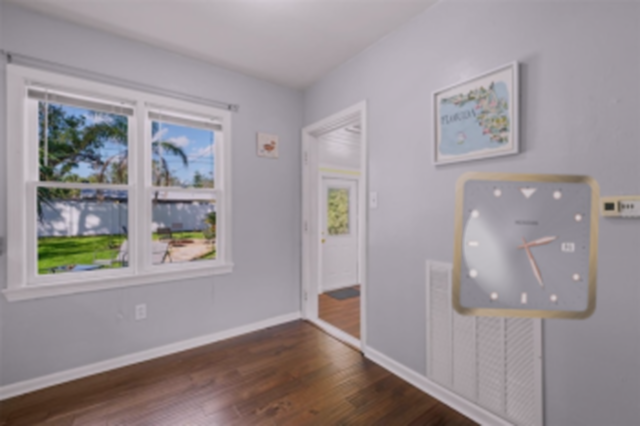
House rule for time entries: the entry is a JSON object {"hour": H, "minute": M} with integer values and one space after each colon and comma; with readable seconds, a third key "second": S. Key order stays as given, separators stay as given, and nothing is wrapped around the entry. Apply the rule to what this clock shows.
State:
{"hour": 2, "minute": 26}
